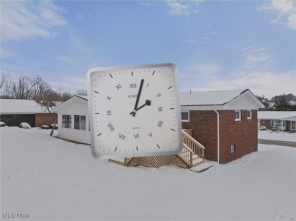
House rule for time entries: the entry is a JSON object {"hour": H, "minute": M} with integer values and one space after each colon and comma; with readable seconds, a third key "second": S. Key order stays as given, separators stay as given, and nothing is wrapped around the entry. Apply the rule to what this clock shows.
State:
{"hour": 2, "minute": 3}
